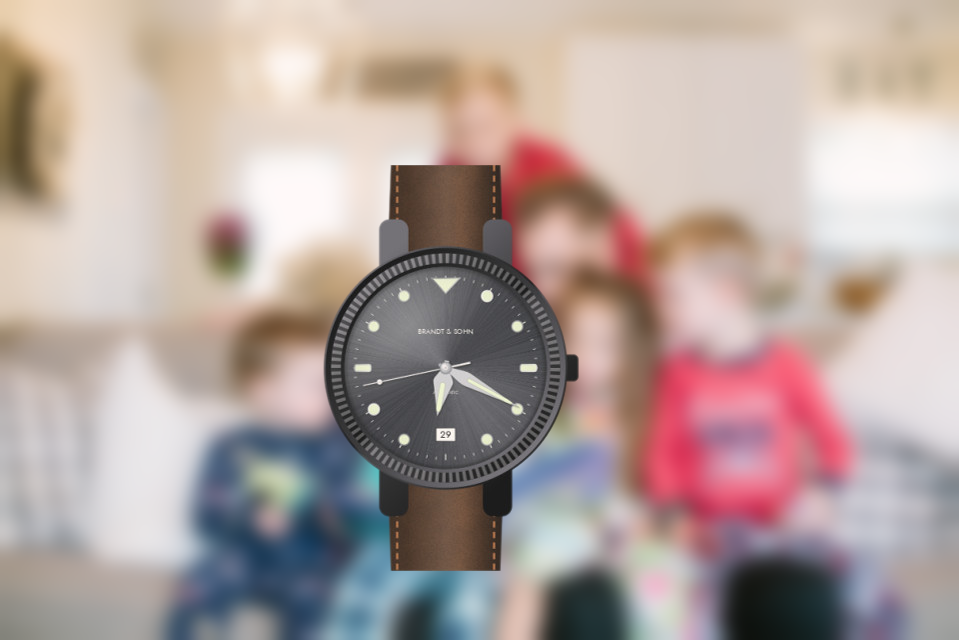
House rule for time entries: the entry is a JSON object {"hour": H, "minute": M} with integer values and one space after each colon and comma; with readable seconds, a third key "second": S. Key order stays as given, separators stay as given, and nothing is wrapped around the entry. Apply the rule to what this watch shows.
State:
{"hour": 6, "minute": 19, "second": 43}
